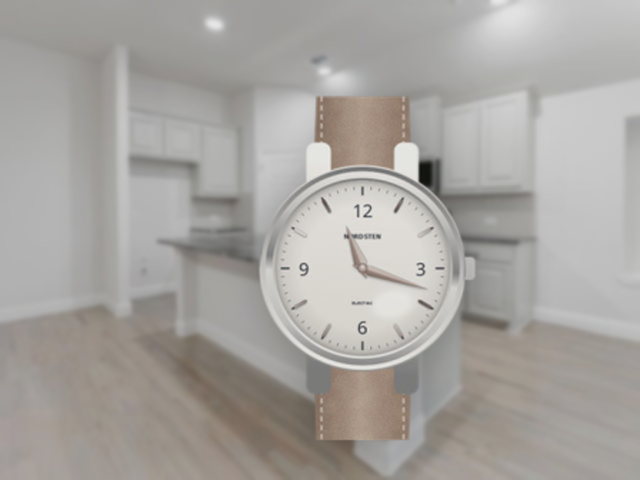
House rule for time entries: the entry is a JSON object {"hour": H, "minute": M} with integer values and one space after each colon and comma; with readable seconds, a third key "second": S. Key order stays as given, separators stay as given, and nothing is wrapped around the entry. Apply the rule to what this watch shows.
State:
{"hour": 11, "minute": 18}
